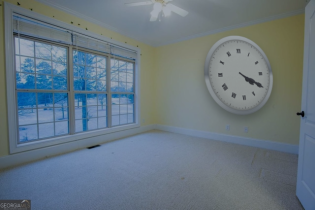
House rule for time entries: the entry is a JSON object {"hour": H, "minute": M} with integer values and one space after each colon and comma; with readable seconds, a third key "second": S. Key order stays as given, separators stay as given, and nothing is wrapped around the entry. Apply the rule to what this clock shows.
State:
{"hour": 4, "minute": 20}
